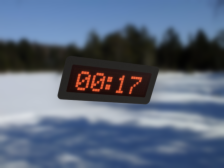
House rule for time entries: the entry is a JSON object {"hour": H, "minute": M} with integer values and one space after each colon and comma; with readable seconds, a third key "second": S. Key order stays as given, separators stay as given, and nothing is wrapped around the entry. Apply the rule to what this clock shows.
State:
{"hour": 0, "minute": 17}
